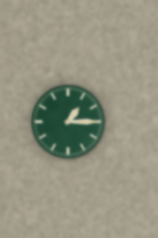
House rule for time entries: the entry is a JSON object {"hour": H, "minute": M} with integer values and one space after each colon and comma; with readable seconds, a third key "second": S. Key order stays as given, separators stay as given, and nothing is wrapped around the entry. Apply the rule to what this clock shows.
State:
{"hour": 1, "minute": 15}
